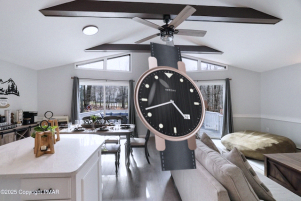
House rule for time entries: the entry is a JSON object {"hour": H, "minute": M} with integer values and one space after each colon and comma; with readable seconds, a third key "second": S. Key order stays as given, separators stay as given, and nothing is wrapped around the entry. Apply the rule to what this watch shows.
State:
{"hour": 4, "minute": 42}
